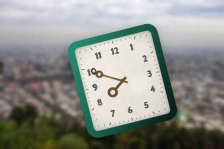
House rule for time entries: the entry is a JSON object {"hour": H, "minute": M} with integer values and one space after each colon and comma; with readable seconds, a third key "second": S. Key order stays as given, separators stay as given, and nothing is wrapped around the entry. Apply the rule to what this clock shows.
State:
{"hour": 7, "minute": 50}
